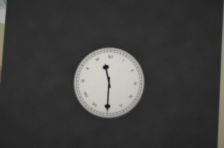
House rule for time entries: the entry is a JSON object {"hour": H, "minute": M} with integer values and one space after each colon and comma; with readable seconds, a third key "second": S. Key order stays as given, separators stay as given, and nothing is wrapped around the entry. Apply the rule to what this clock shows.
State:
{"hour": 11, "minute": 30}
